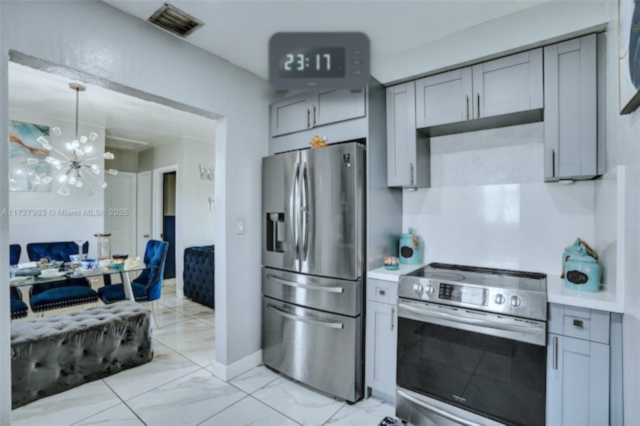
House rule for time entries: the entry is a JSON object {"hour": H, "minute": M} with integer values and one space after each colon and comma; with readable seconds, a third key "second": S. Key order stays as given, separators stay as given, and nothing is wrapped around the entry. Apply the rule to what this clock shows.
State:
{"hour": 23, "minute": 17}
